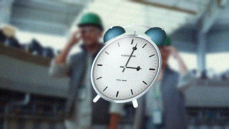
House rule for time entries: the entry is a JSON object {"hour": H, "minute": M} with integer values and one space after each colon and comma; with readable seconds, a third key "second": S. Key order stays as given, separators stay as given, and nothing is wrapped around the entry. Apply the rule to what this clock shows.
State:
{"hour": 3, "minute": 2}
